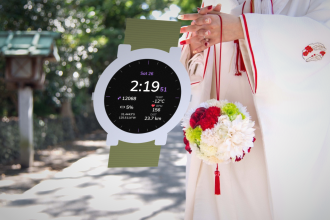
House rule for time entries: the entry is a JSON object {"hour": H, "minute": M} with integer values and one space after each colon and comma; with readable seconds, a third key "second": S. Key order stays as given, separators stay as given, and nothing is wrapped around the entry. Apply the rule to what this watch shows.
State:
{"hour": 2, "minute": 19}
